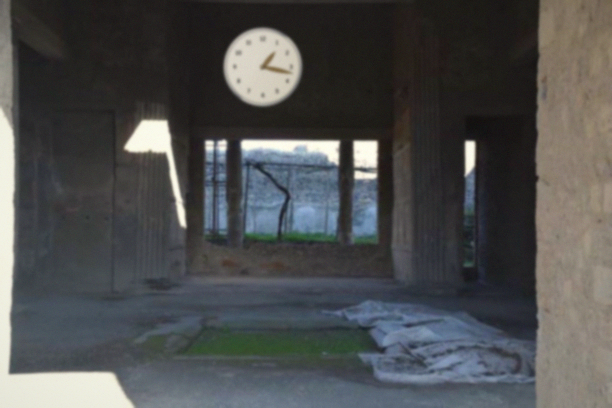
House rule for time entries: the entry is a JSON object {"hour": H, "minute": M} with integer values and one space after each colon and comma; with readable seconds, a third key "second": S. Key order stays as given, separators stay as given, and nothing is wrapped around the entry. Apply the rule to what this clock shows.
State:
{"hour": 1, "minute": 17}
